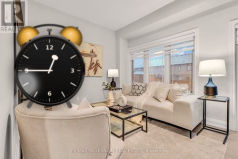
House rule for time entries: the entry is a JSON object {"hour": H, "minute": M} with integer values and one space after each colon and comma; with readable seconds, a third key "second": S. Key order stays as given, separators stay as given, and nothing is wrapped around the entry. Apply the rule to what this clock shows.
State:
{"hour": 12, "minute": 45}
